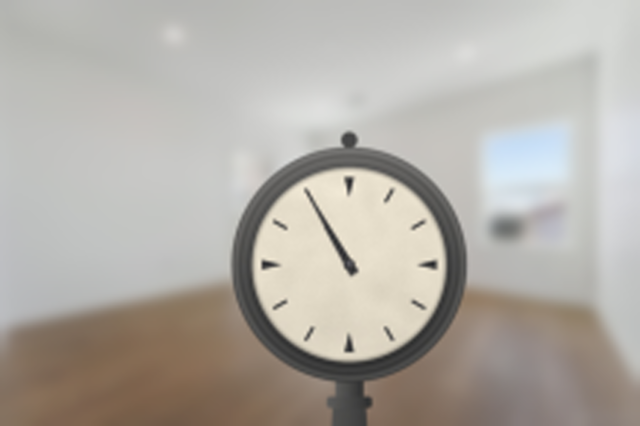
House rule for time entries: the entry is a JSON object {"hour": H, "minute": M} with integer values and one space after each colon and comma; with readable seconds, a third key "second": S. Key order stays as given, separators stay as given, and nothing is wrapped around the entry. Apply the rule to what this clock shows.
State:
{"hour": 10, "minute": 55}
